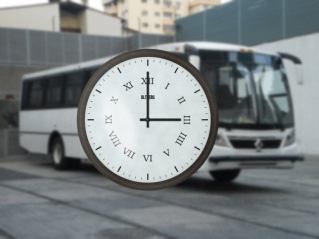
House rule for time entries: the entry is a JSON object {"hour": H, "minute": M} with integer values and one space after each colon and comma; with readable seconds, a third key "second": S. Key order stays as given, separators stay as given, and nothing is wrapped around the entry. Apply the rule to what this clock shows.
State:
{"hour": 3, "minute": 0}
